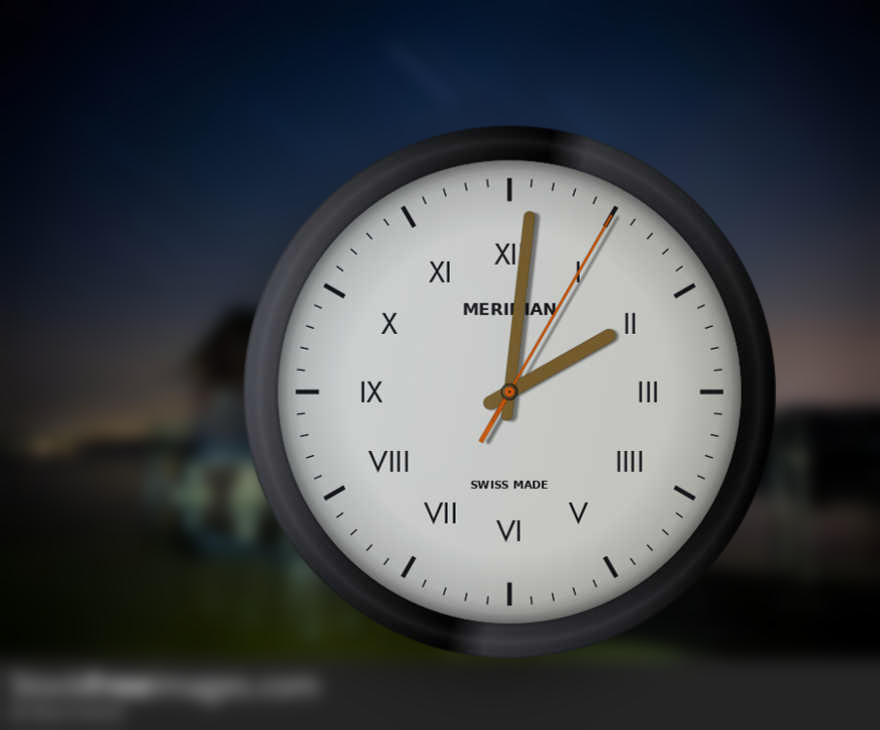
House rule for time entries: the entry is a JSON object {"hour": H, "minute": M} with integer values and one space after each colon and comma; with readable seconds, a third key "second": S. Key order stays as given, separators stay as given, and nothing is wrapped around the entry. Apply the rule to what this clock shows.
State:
{"hour": 2, "minute": 1, "second": 5}
